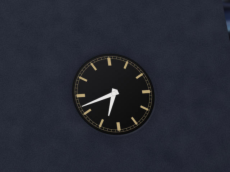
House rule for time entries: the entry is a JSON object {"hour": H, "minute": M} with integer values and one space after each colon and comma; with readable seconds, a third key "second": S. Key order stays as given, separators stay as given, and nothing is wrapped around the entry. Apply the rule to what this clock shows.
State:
{"hour": 6, "minute": 42}
